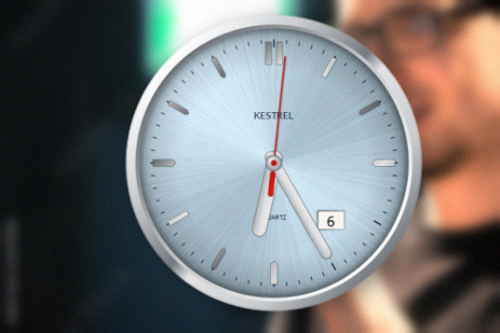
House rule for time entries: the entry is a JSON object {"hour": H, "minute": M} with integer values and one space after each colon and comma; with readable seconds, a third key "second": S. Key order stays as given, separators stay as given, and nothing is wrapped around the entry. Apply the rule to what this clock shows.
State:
{"hour": 6, "minute": 25, "second": 1}
